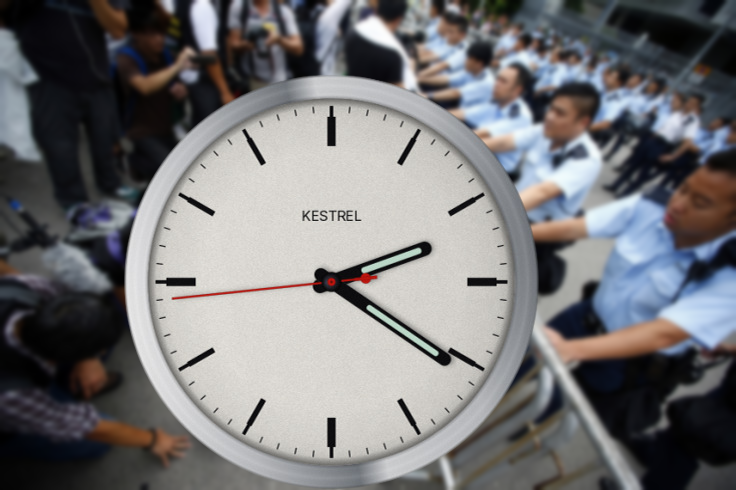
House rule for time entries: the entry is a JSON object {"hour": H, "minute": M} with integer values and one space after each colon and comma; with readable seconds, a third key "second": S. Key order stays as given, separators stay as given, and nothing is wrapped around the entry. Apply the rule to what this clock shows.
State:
{"hour": 2, "minute": 20, "second": 44}
